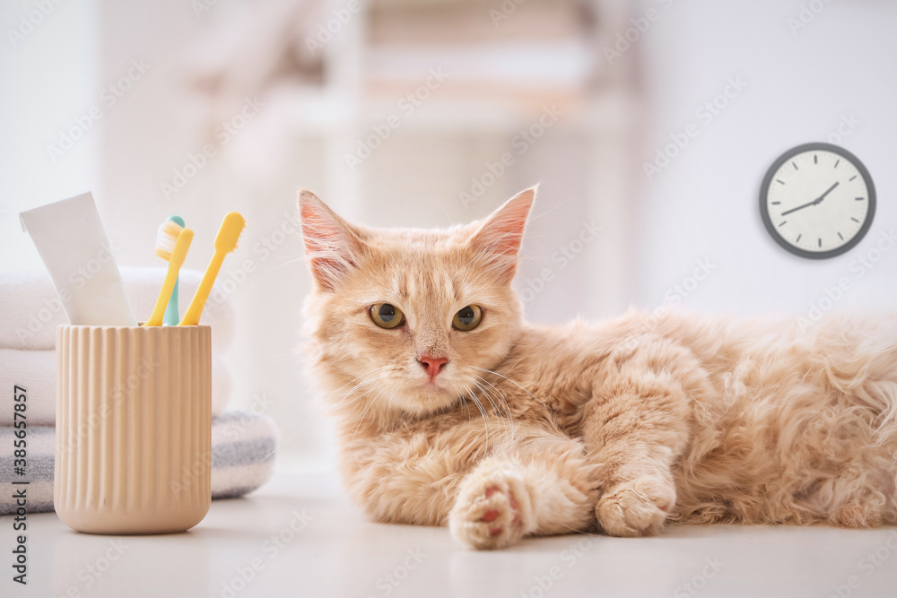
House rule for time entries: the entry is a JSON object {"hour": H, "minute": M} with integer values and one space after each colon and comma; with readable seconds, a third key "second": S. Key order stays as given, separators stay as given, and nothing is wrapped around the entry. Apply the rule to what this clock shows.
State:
{"hour": 1, "minute": 42}
